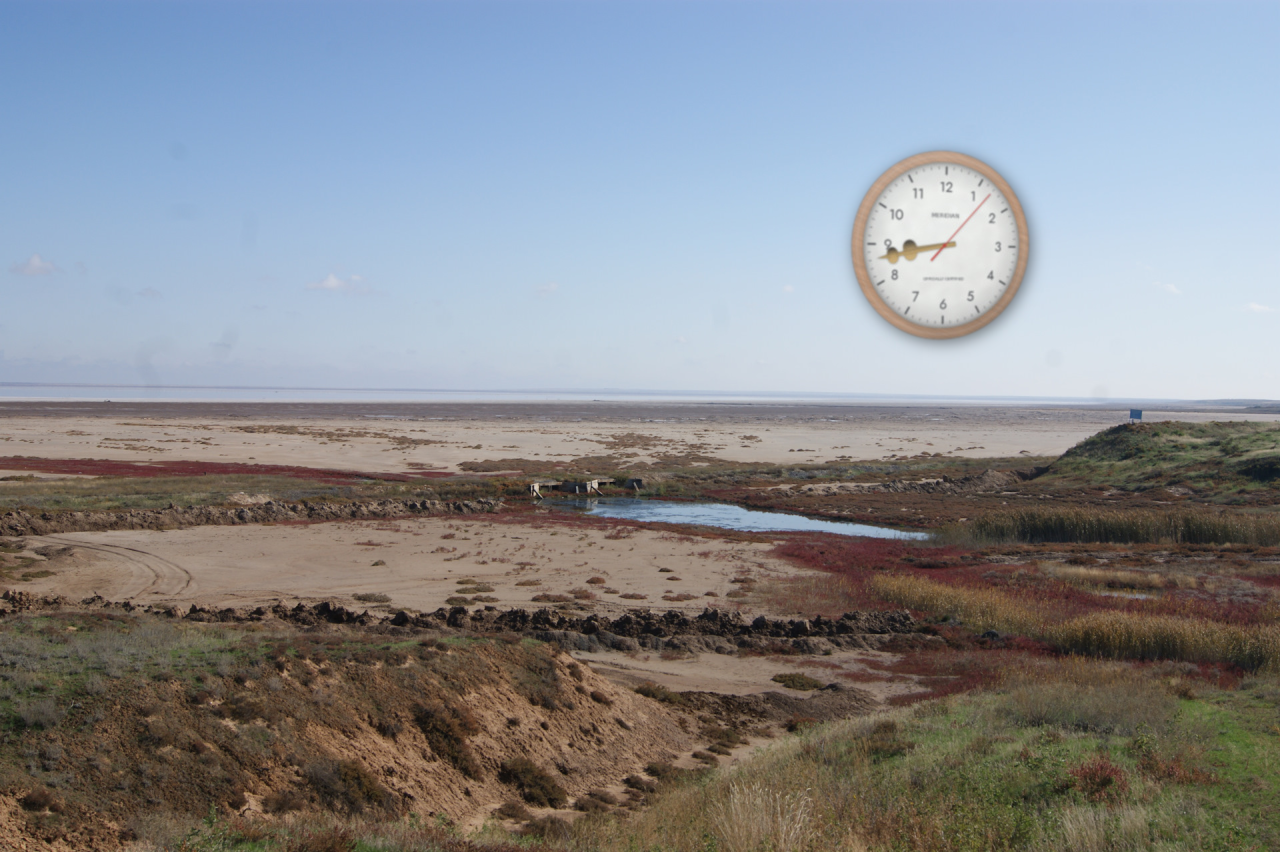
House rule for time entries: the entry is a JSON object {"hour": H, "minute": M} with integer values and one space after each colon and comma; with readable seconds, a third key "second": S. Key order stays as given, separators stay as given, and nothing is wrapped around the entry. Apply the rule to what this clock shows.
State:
{"hour": 8, "minute": 43, "second": 7}
